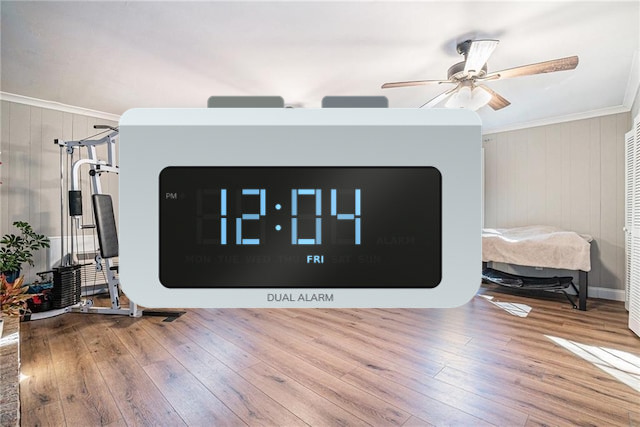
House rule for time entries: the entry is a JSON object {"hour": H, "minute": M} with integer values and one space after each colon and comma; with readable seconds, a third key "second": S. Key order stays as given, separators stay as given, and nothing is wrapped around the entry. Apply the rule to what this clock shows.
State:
{"hour": 12, "minute": 4}
